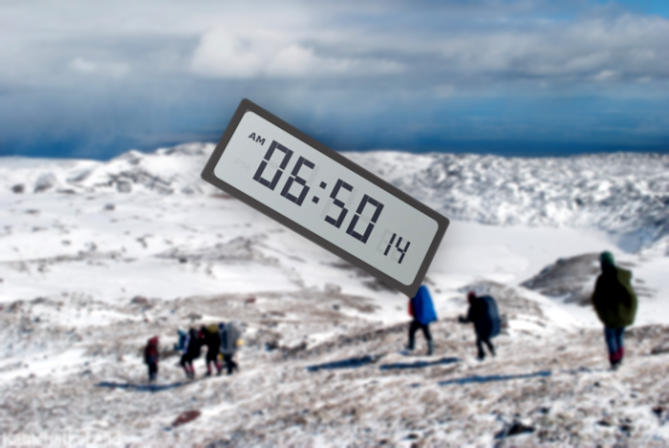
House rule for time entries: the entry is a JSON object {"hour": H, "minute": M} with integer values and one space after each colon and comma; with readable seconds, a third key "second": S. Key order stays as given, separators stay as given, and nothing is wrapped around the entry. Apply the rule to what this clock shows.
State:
{"hour": 6, "minute": 50, "second": 14}
